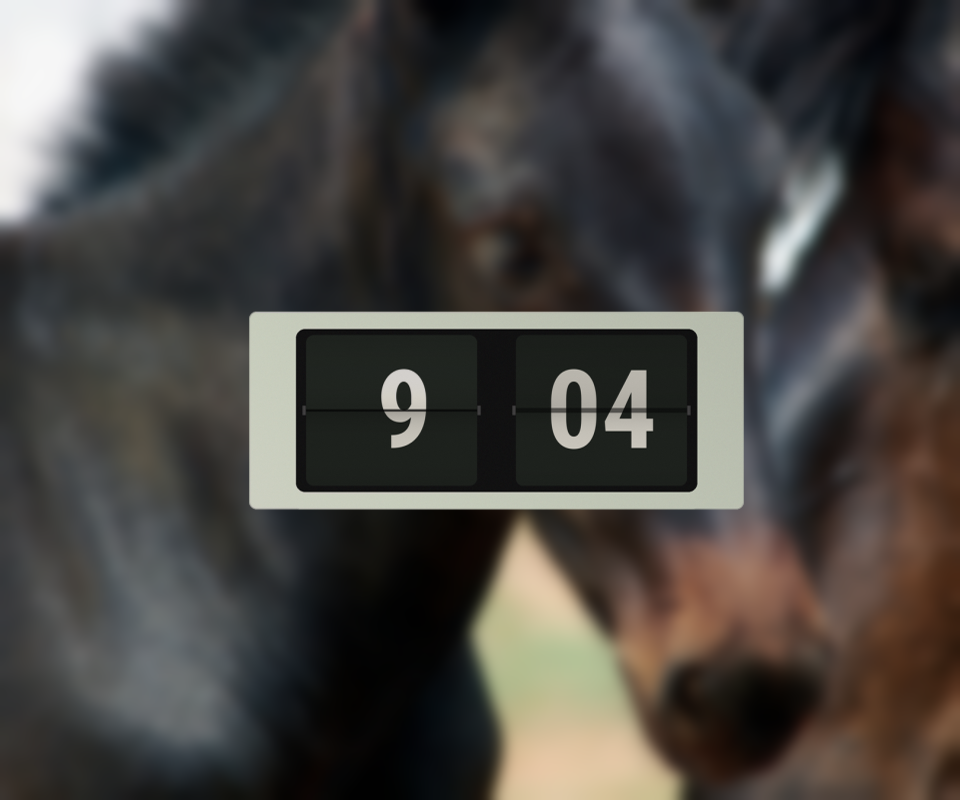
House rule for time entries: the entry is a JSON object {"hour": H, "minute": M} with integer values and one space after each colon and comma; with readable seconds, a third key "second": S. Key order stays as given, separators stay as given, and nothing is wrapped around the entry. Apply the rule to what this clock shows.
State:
{"hour": 9, "minute": 4}
